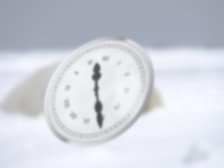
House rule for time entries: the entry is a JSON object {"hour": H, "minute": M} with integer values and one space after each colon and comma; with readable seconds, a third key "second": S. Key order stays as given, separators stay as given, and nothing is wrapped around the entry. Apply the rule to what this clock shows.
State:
{"hour": 11, "minute": 26}
